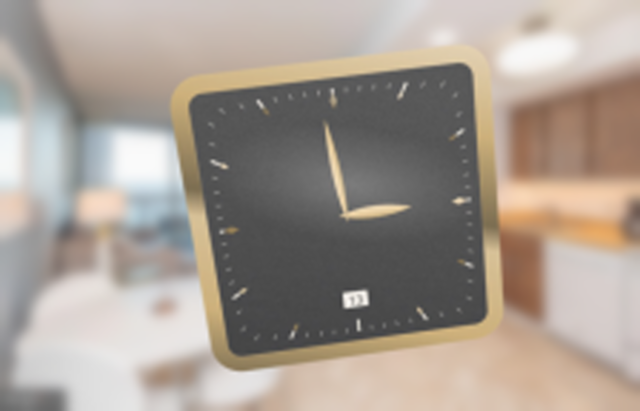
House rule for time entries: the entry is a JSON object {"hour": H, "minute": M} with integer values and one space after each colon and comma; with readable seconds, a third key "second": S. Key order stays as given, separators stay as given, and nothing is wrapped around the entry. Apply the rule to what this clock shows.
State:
{"hour": 2, "minute": 59}
